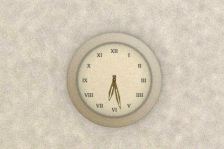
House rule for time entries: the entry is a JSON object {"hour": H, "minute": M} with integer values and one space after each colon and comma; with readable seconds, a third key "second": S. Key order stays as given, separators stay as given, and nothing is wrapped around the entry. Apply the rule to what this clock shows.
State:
{"hour": 6, "minute": 28}
